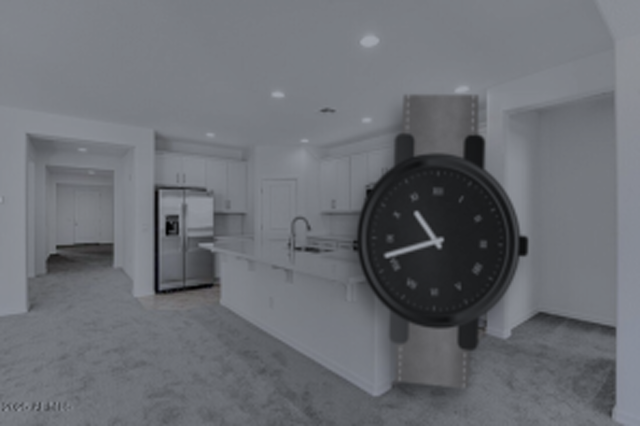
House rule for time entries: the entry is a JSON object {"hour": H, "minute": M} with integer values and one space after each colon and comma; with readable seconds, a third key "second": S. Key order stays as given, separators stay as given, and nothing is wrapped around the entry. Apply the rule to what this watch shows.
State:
{"hour": 10, "minute": 42}
